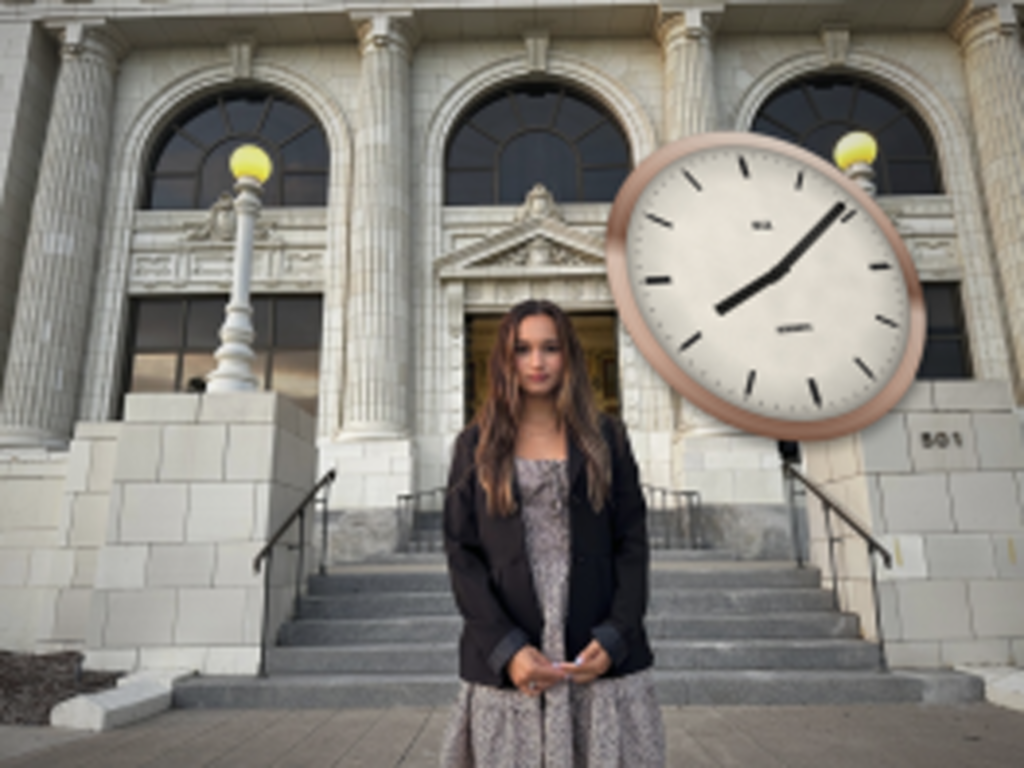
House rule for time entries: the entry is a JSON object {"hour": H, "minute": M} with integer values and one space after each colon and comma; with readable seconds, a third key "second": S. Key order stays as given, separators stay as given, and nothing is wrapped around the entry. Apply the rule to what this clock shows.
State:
{"hour": 8, "minute": 9}
